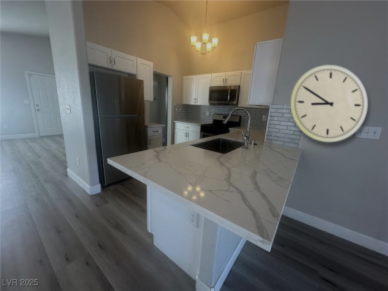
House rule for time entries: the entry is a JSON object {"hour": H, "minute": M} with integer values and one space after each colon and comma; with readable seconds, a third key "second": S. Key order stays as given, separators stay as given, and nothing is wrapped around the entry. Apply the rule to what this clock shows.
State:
{"hour": 8, "minute": 50}
